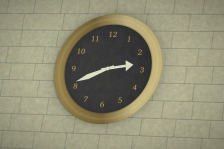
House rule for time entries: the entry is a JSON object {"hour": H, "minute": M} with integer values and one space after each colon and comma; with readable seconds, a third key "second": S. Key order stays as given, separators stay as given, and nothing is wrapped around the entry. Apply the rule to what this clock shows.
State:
{"hour": 2, "minute": 41}
